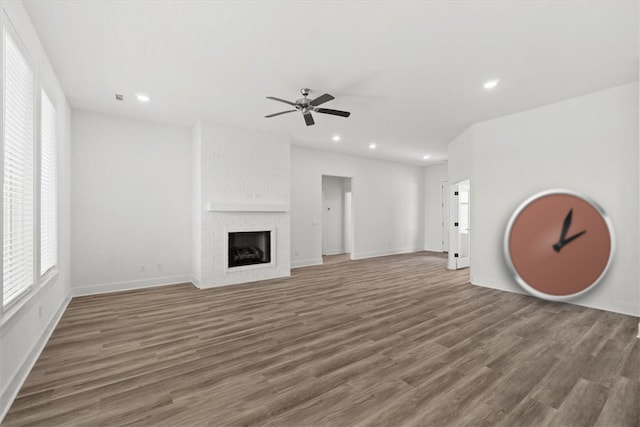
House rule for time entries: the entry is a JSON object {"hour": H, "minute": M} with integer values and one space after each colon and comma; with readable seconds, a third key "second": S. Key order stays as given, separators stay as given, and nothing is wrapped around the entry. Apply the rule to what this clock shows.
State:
{"hour": 2, "minute": 3}
